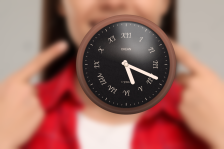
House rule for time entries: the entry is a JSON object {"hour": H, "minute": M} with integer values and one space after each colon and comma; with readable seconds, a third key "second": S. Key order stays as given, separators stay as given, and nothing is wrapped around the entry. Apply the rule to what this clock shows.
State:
{"hour": 5, "minute": 19}
